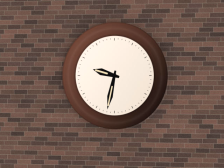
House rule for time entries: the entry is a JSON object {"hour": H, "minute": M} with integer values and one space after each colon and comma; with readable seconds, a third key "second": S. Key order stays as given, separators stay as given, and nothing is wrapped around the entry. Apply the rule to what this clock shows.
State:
{"hour": 9, "minute": 32}
